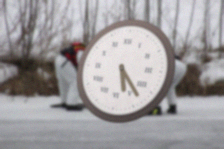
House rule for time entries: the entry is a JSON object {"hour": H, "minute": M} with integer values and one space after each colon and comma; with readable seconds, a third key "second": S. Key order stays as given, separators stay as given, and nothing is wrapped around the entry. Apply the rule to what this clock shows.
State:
{"hour": 5, "minute": 23}
